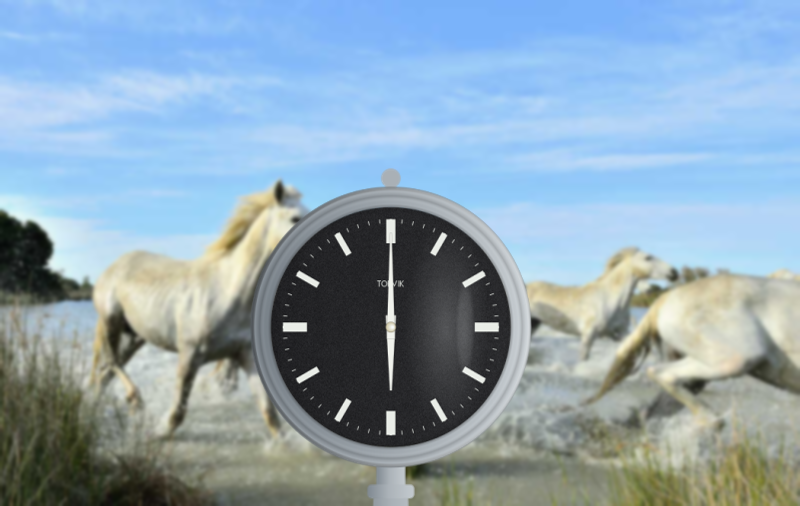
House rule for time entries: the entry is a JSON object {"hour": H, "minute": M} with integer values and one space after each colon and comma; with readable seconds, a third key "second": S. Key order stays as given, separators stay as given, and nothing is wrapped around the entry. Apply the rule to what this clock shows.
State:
{"hour": 6, "minute": 0}
